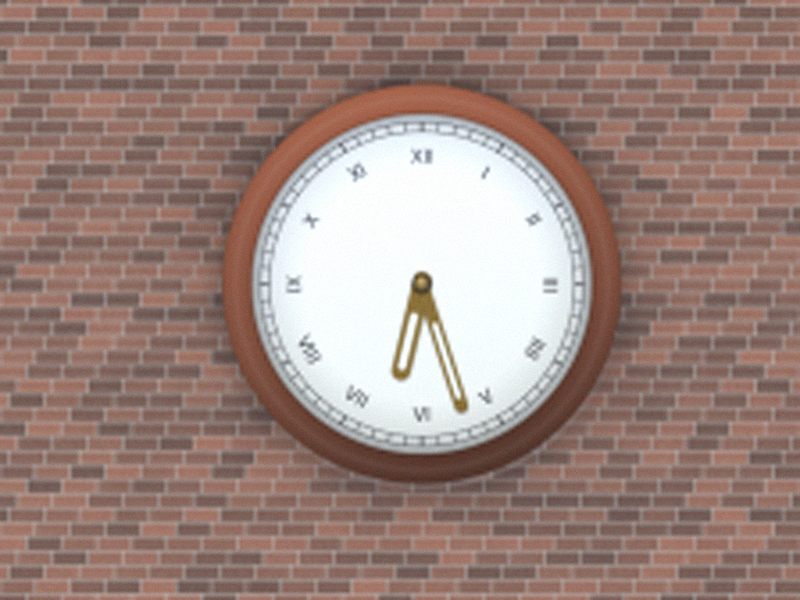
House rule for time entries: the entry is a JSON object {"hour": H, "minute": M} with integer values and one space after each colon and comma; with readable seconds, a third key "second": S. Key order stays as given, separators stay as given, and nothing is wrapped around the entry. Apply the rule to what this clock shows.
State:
{"hour": 6, "minute": 27}
